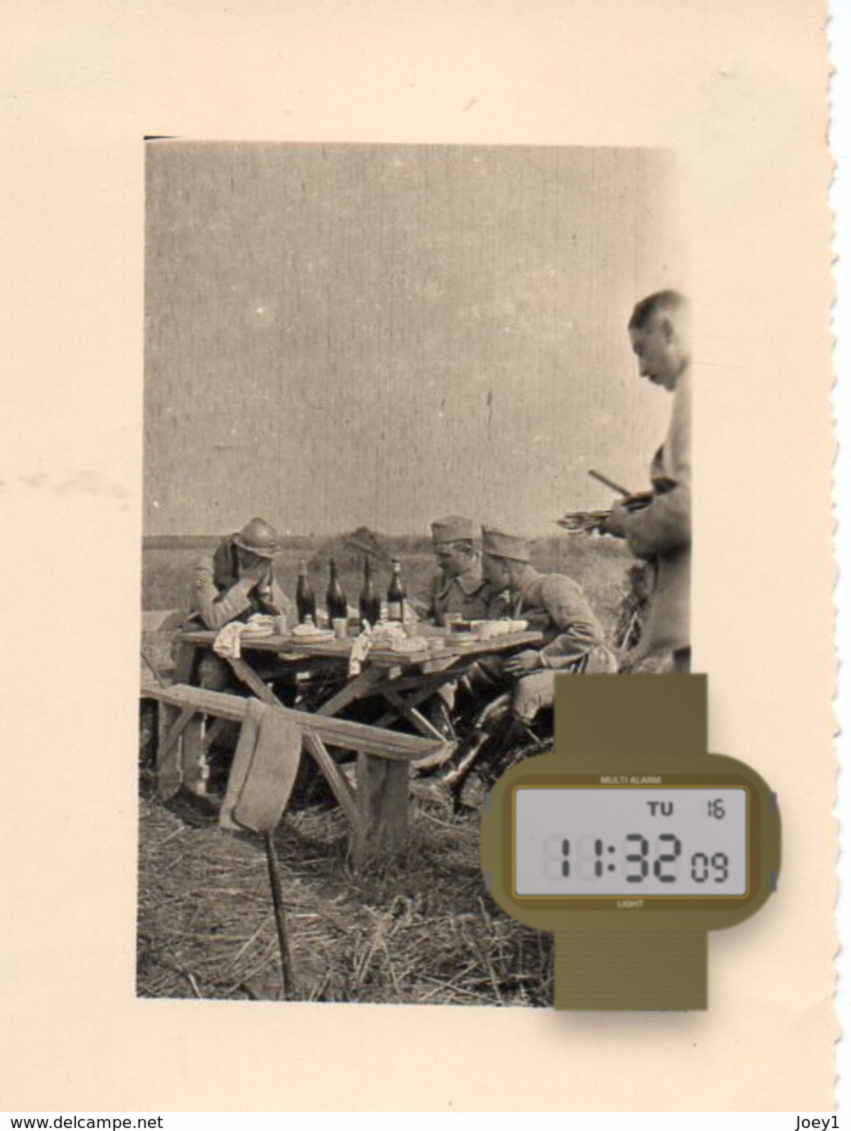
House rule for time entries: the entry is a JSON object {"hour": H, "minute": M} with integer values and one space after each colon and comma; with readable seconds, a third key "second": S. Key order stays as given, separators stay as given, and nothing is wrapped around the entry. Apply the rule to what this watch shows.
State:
{"hour": 11, "minute": 32, "second": 9}
